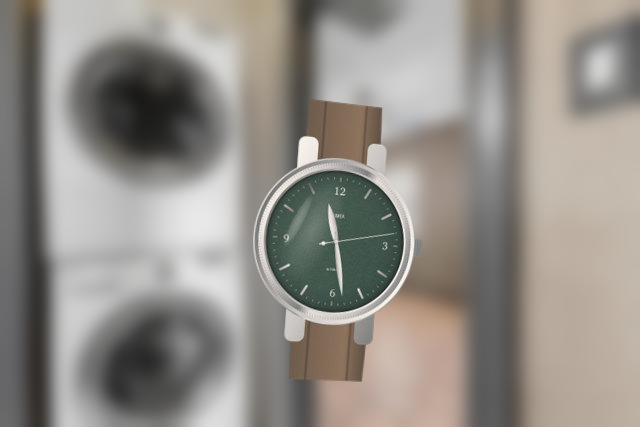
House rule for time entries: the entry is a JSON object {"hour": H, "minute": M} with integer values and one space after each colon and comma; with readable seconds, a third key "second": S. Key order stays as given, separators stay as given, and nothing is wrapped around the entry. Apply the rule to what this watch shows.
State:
{"hour": 11, "minute": 28, "second": 13}
